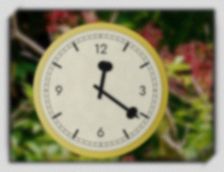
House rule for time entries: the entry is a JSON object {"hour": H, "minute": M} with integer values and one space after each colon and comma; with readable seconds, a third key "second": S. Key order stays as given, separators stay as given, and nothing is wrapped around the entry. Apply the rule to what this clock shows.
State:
{"hour": 12, "minute": 21}
